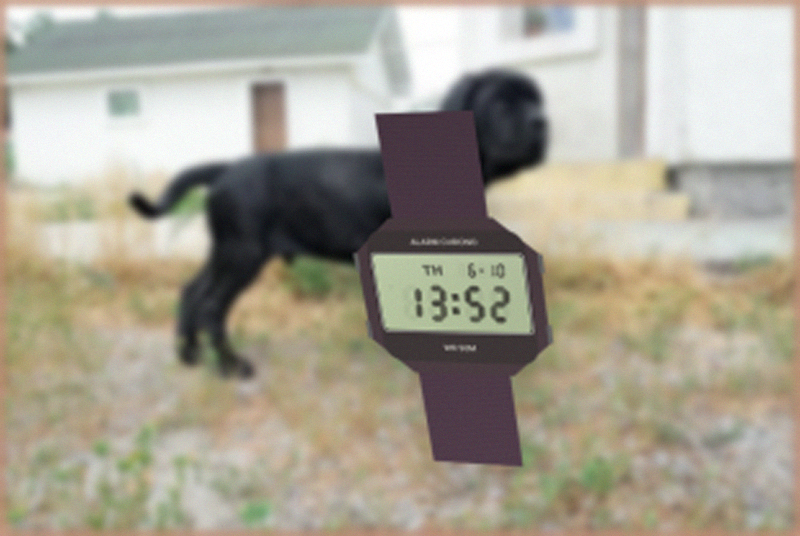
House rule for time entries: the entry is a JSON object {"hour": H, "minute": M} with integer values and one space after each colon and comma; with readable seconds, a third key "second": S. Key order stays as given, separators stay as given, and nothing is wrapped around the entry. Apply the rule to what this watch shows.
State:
{"hour": 13, "minute": 52}
